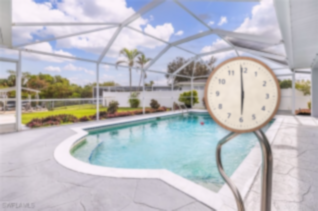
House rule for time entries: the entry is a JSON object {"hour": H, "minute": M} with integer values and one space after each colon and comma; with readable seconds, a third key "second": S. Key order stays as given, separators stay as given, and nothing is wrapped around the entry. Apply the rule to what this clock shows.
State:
{"hour": 5, "minute": 59}
